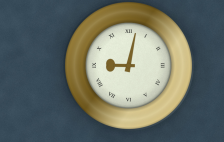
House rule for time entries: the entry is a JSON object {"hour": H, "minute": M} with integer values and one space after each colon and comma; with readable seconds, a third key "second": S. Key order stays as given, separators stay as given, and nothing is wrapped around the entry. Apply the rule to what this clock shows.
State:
{"hour": 9, "minute": 2}
